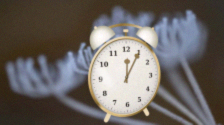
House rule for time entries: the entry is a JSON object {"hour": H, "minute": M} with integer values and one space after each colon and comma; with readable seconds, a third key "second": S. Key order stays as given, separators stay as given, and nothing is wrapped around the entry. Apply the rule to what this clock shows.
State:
{"hour": 12, "minute": 5}
